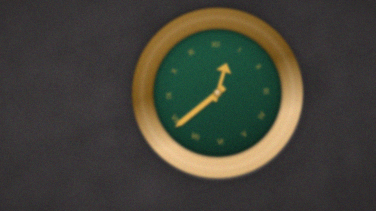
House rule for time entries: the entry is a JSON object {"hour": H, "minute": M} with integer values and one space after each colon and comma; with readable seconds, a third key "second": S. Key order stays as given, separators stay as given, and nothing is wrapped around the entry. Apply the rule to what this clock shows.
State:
{"hour": 12, "minute": 39}
